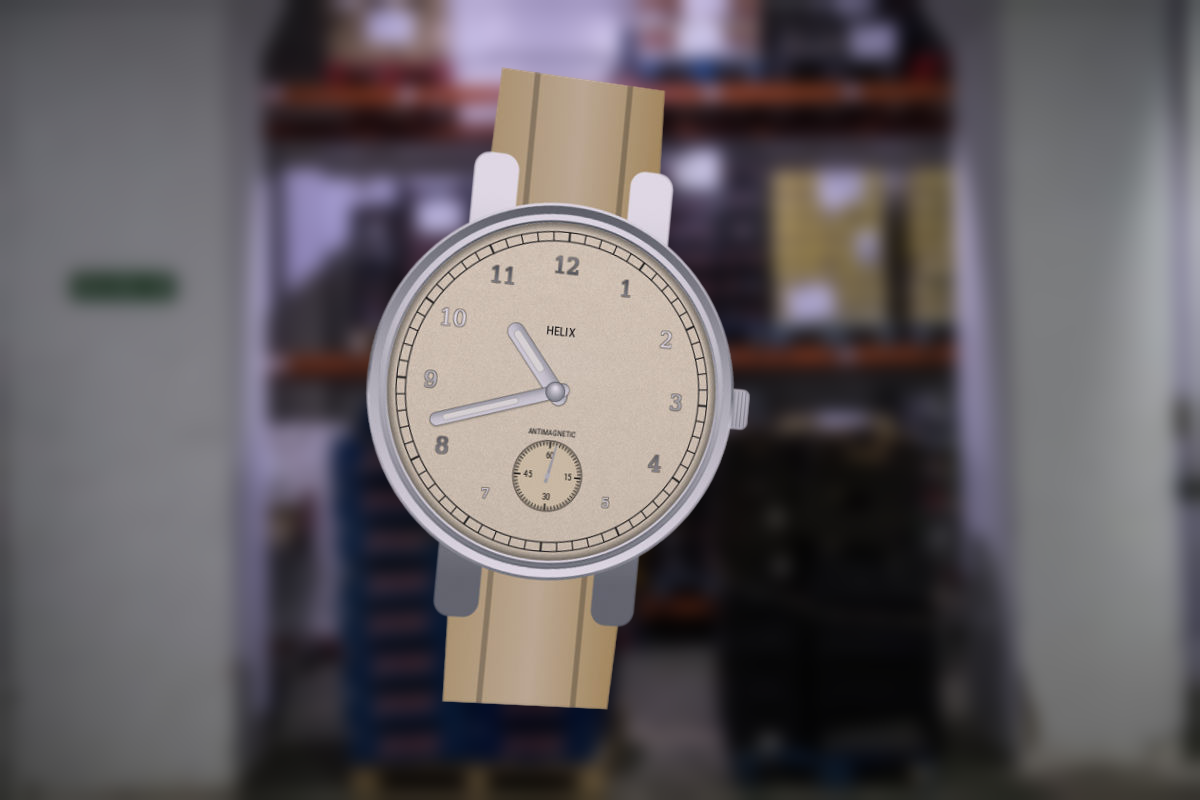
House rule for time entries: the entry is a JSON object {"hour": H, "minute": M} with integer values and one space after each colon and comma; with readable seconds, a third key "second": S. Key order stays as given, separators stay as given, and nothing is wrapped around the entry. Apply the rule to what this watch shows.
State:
{"hour": 10, "minute": 42, "second": 2}
